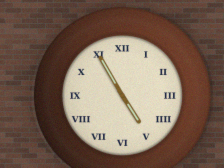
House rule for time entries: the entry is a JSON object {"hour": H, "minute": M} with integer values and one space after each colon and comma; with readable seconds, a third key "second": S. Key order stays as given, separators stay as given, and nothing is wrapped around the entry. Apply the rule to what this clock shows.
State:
{"hour": 4, "minute": 55}
